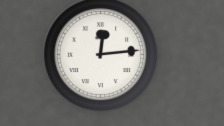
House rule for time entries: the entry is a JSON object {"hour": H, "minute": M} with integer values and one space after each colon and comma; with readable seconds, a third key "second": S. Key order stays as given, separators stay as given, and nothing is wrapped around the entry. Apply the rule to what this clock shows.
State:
{"hour": 12, "minute": 14}
